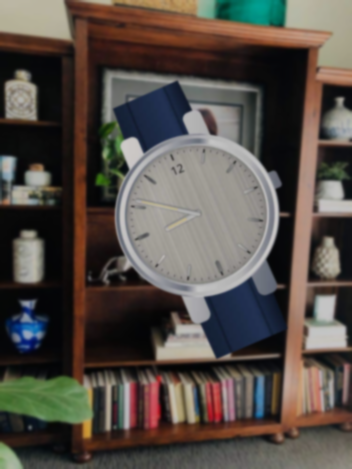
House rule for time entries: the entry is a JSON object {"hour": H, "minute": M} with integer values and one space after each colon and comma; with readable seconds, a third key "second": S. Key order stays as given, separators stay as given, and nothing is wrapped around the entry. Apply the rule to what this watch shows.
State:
{"hour": 8, "minute": 51}
